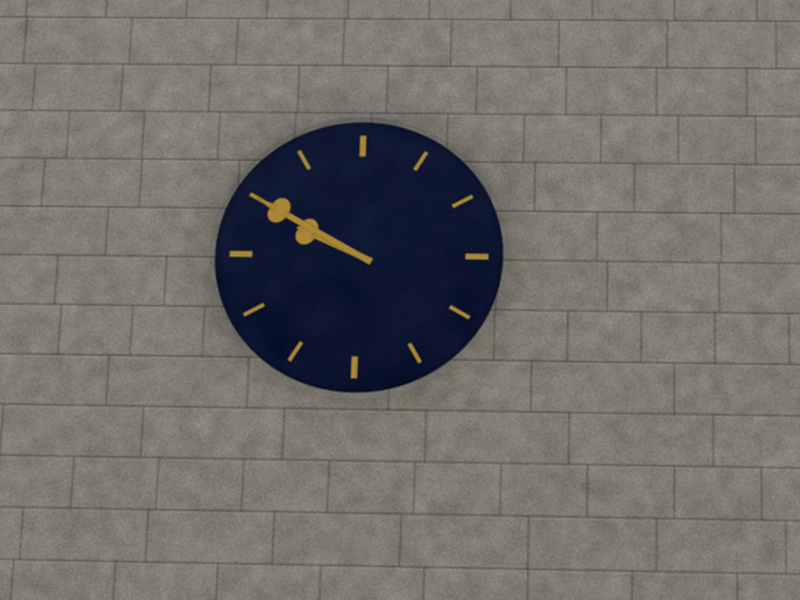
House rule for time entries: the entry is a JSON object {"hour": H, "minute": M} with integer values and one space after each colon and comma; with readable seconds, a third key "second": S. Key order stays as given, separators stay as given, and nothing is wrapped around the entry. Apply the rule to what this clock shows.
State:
{"hour": 9, "minute": 50}
